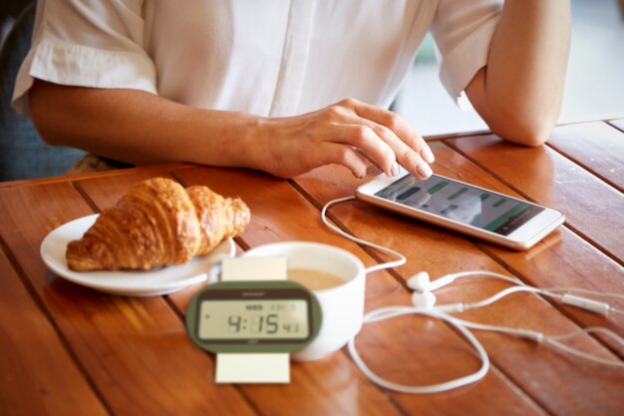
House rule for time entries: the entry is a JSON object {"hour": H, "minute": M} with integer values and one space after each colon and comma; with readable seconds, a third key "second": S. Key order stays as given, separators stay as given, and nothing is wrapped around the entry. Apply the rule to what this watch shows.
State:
{"hour": 4, "minute": 15}
